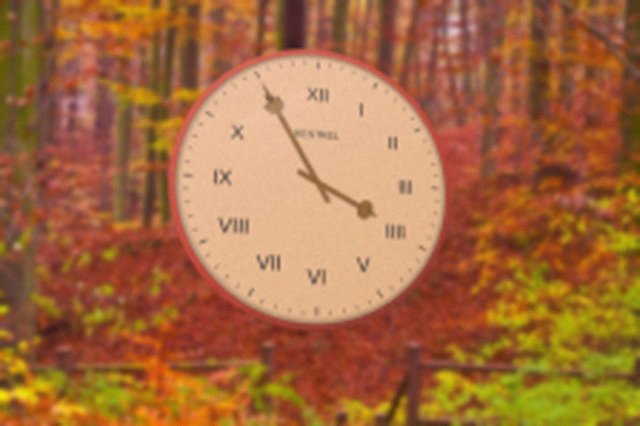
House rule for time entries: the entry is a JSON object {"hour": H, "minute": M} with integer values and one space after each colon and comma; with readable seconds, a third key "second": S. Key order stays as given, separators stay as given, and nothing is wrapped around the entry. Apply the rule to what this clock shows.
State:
{"hour": 3, "minute": 55}
